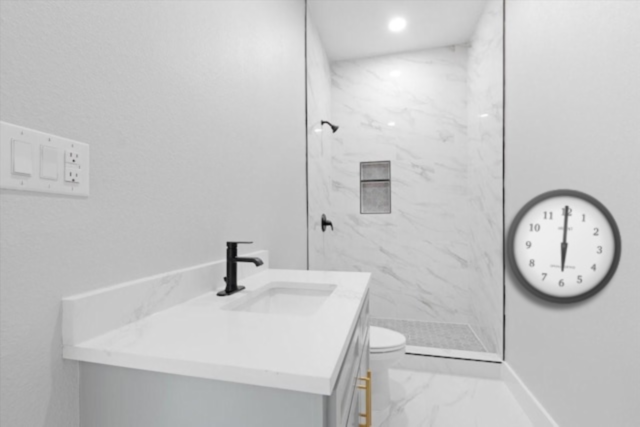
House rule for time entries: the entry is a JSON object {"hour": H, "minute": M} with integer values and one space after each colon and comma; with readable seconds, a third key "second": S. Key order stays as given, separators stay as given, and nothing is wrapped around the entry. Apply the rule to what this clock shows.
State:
{"hour": 6, "minute": 0}
